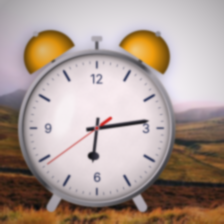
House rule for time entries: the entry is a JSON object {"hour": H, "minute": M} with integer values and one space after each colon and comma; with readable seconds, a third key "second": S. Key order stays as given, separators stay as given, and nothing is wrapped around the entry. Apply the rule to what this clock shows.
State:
{"hour": 6, "minute": 13, "second": 39}
